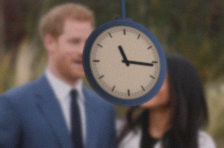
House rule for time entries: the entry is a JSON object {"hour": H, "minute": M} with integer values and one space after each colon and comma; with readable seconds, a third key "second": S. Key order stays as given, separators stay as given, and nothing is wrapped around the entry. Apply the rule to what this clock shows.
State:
{"hour": 11, "minute": 16}
